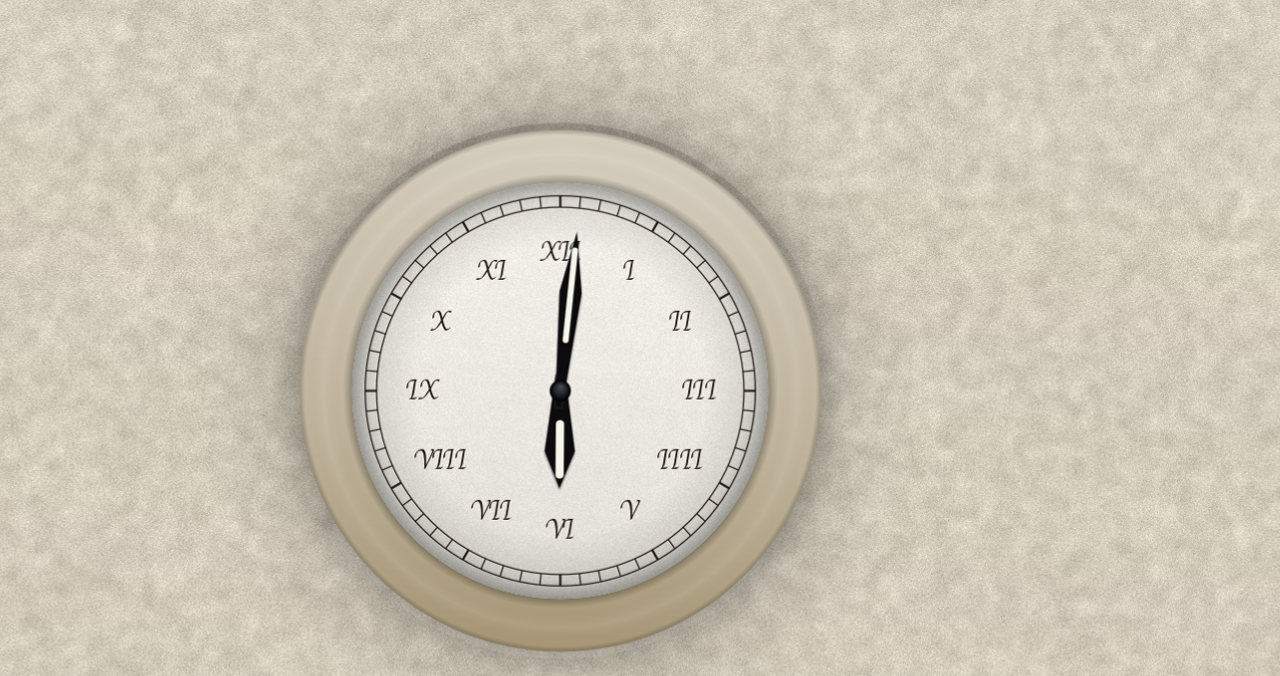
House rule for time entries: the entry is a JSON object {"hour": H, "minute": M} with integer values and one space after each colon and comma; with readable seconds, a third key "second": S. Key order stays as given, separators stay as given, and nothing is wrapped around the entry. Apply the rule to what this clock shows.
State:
{"hour": 6, "minute": 1}
